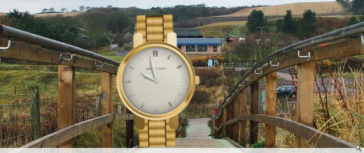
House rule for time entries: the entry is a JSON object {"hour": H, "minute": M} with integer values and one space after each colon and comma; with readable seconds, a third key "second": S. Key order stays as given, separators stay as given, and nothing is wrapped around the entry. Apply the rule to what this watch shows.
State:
{"hour": 9, "minute": 58}
